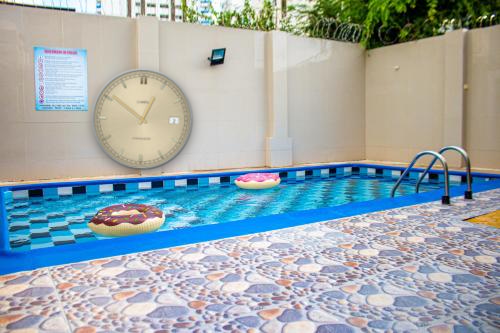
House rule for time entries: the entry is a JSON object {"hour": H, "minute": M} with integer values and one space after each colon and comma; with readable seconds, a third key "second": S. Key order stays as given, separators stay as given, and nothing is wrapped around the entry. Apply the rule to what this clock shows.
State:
{"hour": 12, "minute": 51}
